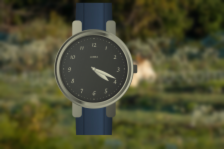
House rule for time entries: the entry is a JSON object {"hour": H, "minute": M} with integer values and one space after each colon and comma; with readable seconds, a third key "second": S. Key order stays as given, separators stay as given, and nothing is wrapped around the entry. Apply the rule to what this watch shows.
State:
{"hour": 4, "minute": 19}
